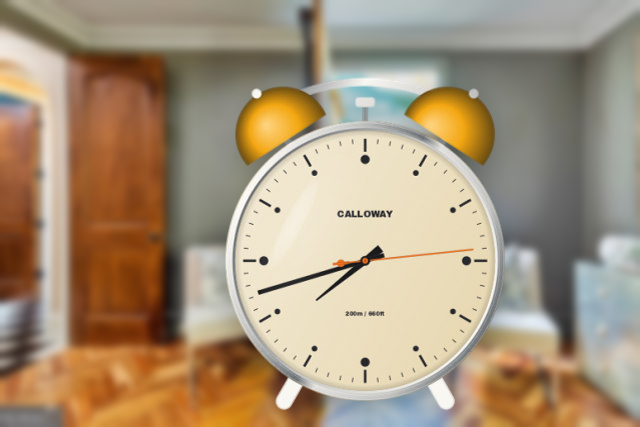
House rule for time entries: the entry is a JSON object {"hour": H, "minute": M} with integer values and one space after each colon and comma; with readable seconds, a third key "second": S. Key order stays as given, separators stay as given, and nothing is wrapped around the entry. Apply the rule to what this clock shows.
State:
{"hour": 7, "minute": 42, "second": 14}
